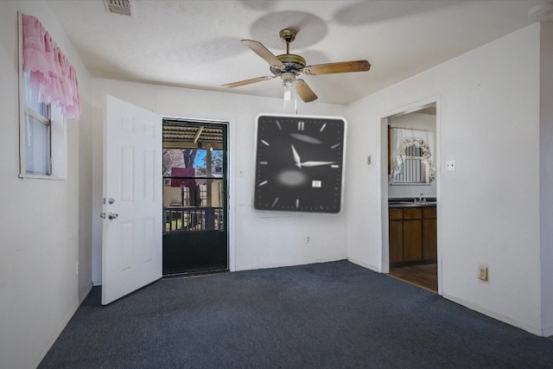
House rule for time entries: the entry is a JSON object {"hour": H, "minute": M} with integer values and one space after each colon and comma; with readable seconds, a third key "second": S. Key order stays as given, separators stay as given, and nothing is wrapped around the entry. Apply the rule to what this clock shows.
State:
{"hour": 11, "minute": 14}
